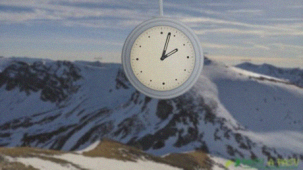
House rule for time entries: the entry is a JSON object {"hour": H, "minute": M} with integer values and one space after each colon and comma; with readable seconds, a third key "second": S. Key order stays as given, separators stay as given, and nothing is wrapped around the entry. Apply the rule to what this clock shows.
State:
{"hour": 2, "minute": 3}
